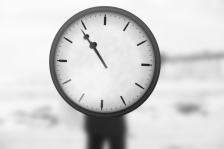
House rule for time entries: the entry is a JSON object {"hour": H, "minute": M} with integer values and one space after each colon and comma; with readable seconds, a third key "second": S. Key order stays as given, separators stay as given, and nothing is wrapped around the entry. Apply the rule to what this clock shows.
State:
{"hour": 10, "minute": 54}
